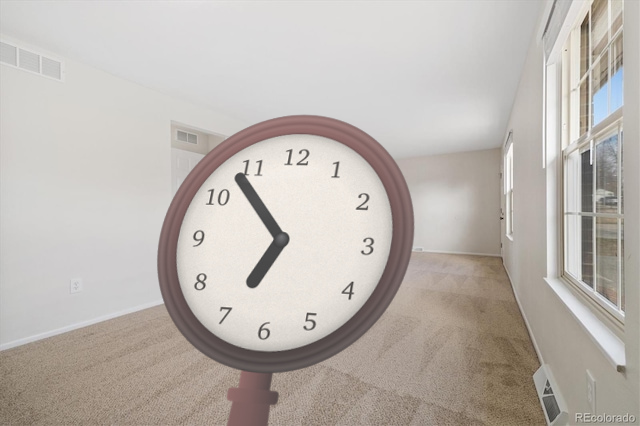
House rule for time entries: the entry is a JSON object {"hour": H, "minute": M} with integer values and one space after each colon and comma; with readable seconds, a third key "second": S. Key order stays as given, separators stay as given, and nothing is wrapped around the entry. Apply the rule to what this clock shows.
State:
{"hour": 6, "minute": 53}
